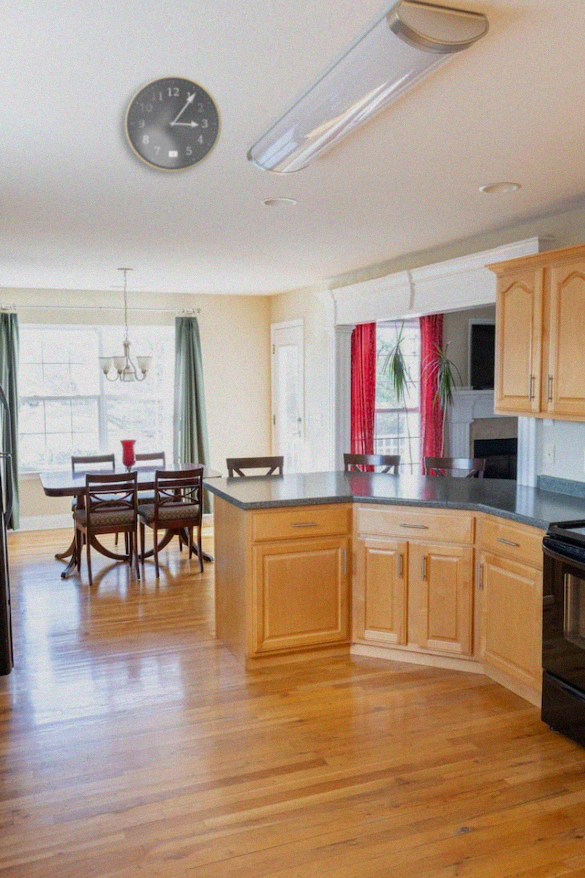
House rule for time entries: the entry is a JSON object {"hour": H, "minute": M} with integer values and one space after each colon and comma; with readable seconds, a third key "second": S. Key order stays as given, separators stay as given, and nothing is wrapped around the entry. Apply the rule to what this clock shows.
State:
{"hour": 3, "minute": 6}
